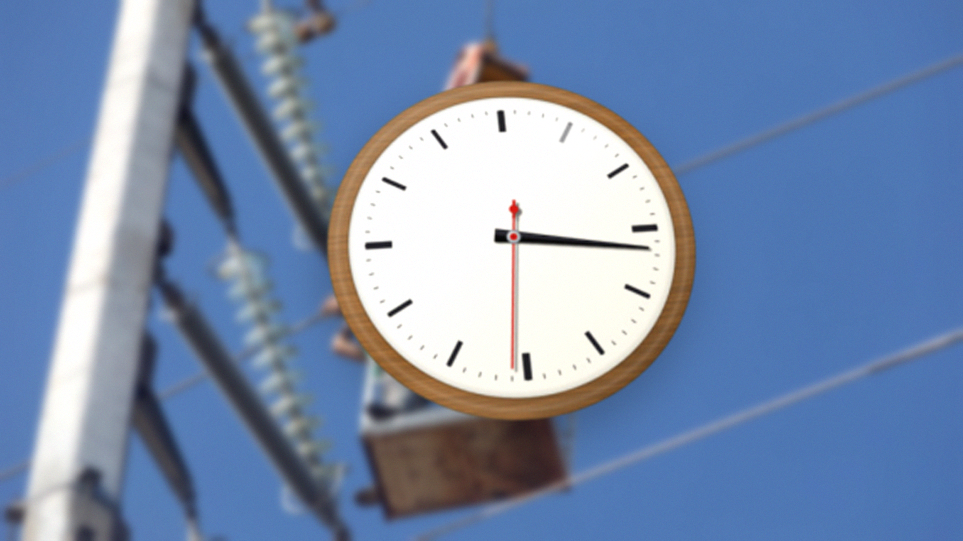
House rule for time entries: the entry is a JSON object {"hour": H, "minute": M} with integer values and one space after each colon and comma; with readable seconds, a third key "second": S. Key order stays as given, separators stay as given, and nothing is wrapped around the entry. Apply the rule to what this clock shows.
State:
{"hour": 3, "minute": 16, "second": 31}
